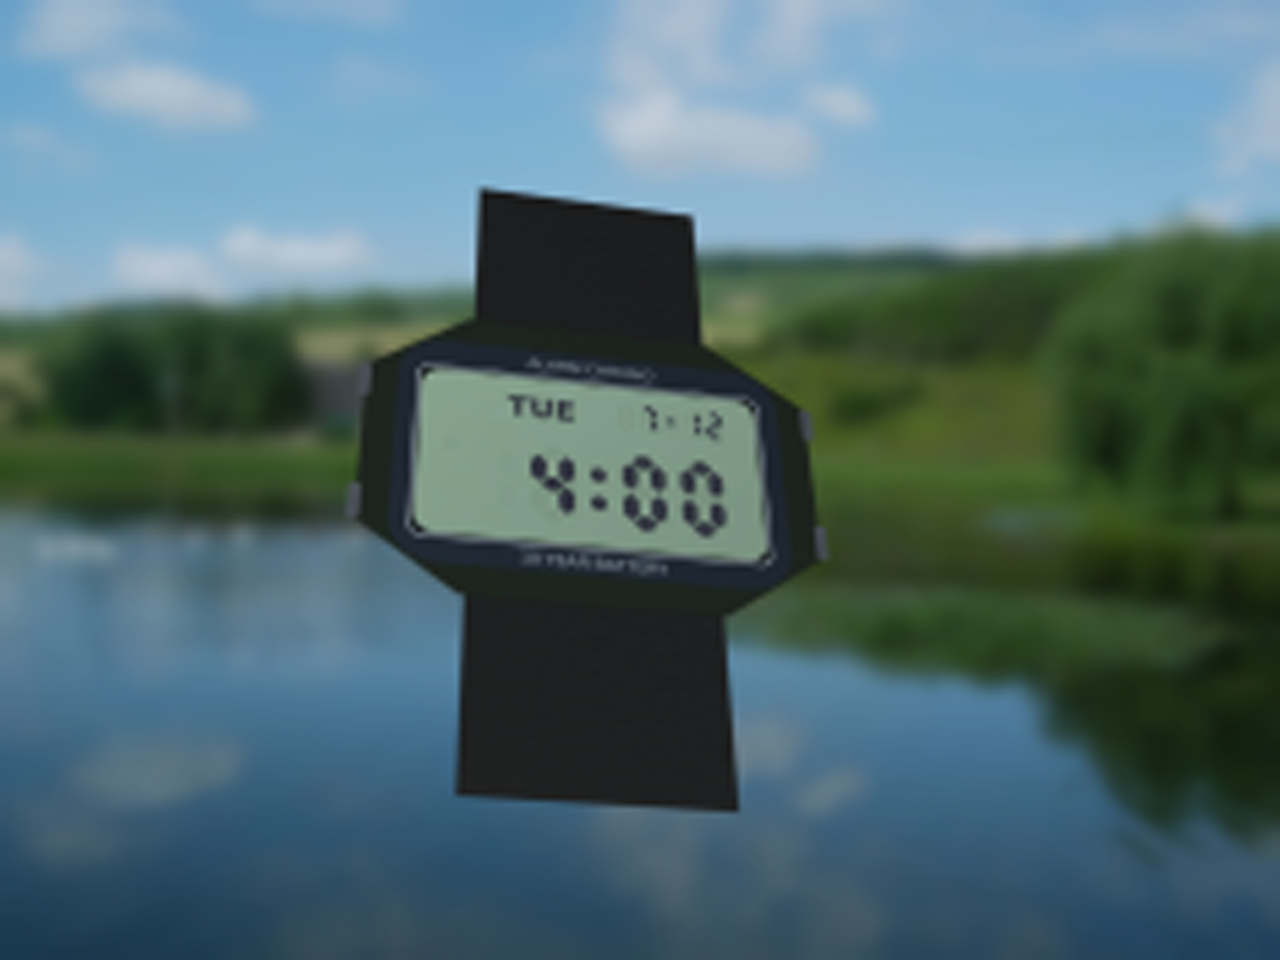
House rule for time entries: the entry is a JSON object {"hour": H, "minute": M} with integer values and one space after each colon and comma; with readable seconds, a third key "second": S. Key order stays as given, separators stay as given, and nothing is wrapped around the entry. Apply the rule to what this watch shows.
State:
{"hour": 4, "minute": 0}
